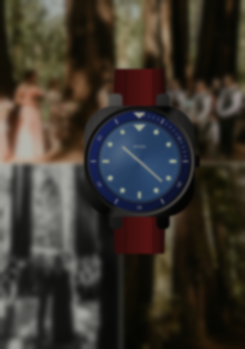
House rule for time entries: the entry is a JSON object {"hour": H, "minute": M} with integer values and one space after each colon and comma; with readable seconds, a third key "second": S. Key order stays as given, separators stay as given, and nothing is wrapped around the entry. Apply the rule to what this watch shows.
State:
{"hour": 10, "minute": 22}
